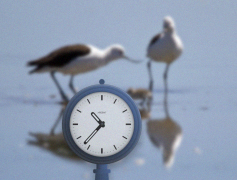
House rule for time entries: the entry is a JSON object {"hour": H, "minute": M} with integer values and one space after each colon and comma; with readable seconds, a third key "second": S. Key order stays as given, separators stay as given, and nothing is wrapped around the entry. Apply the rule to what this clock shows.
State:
{"hour": 10, "minute": 37}
